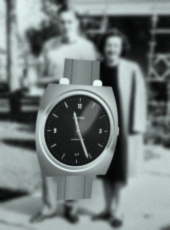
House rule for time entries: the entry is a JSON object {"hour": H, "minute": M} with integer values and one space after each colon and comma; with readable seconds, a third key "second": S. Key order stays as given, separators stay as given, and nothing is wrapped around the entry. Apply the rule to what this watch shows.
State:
{"hour": 11, "minute": 26}
